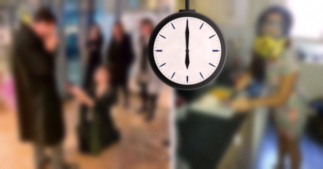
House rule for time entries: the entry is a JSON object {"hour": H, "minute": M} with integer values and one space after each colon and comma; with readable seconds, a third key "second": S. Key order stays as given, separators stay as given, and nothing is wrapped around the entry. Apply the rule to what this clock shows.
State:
{"hour": 6, "minute": 0}
